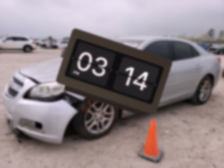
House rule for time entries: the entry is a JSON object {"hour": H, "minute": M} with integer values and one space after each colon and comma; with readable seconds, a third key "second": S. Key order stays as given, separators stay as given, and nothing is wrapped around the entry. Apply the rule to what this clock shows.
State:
{"hour": 3, "minute": 14}
